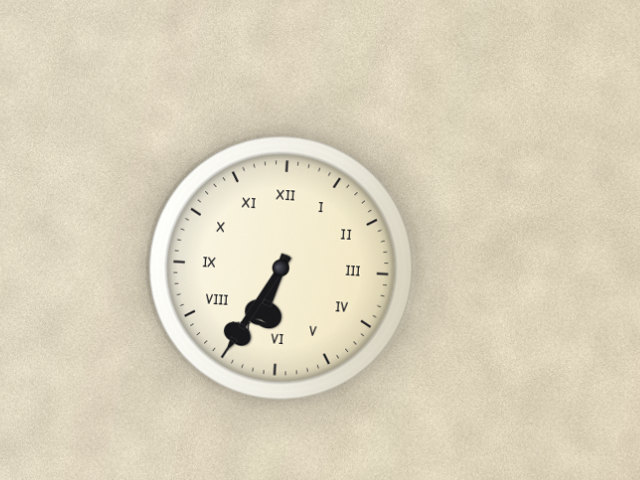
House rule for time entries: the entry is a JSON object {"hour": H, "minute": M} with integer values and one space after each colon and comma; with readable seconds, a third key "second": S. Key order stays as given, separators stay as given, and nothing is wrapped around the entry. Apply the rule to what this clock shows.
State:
{"hour": 6, "minute": 35}
